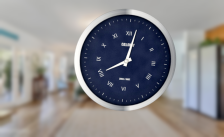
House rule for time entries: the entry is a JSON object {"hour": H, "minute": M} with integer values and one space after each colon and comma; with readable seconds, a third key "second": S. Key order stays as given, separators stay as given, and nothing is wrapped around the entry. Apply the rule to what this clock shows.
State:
{"hour": 8, "minute": 2}
